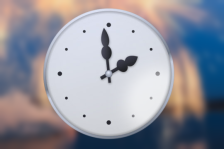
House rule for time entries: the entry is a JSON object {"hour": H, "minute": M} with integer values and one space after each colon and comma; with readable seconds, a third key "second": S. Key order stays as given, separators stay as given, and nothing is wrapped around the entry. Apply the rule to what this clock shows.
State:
{"hour": 1, "minute": 59}
